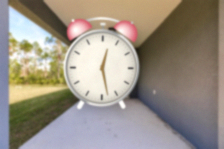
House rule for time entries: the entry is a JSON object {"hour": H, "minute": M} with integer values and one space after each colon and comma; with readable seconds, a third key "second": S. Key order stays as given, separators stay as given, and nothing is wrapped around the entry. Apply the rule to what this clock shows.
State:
{"hour": 12, "minute": 28}
